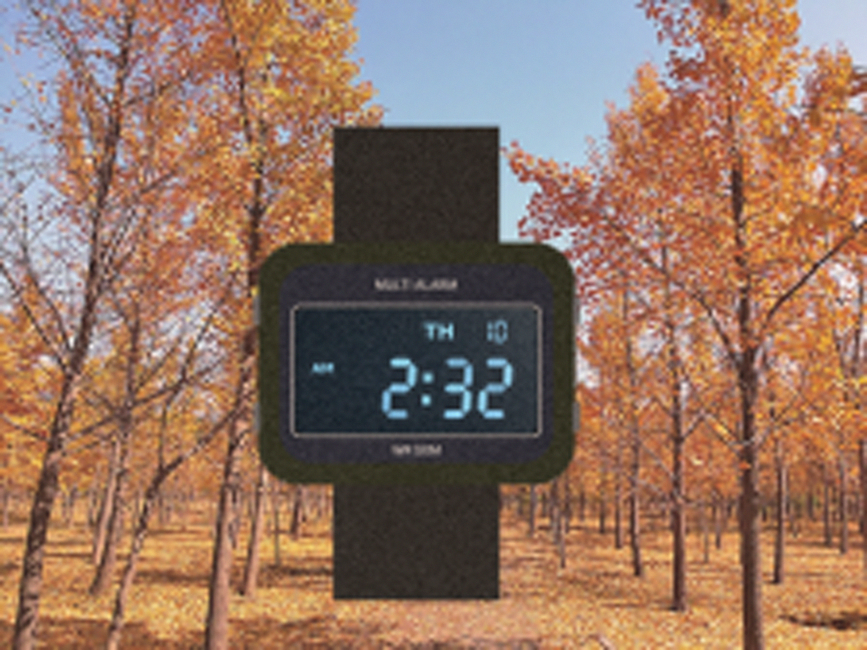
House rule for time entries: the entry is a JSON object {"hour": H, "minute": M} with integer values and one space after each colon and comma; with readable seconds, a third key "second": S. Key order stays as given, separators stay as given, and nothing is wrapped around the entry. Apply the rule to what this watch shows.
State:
{"hour": 2, "minute": 32}
